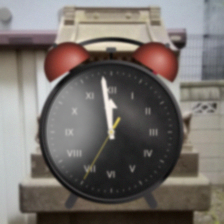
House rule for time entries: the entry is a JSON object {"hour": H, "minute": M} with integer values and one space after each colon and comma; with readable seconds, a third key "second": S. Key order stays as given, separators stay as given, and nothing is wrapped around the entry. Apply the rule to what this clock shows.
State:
{"hour": 11, "minute": 58, "second": 35}
